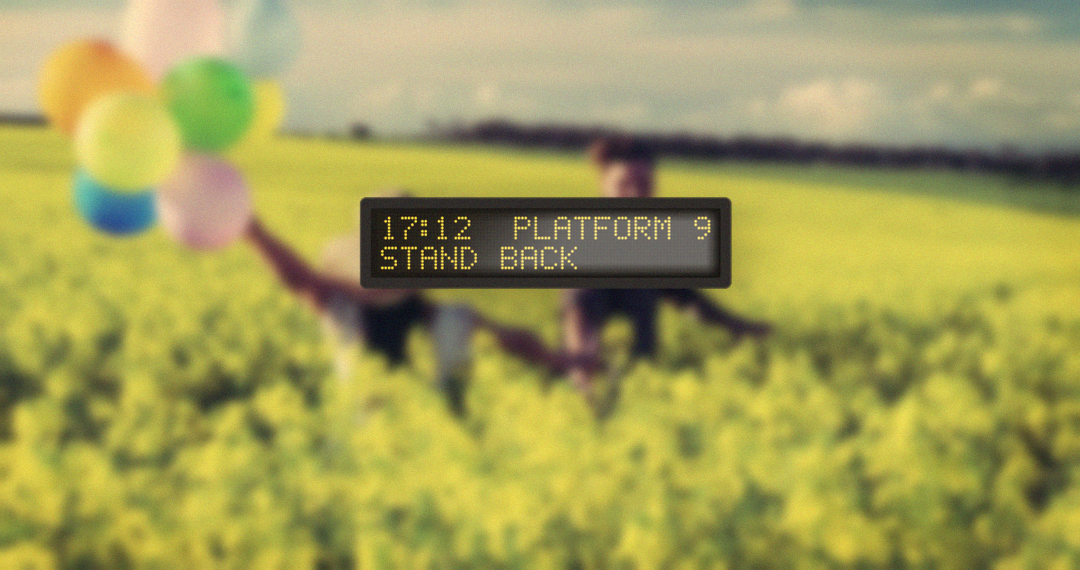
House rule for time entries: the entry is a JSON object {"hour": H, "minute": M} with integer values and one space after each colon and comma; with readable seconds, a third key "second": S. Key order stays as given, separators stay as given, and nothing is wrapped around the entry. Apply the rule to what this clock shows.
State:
{"hour": 17, "minute": 12}
